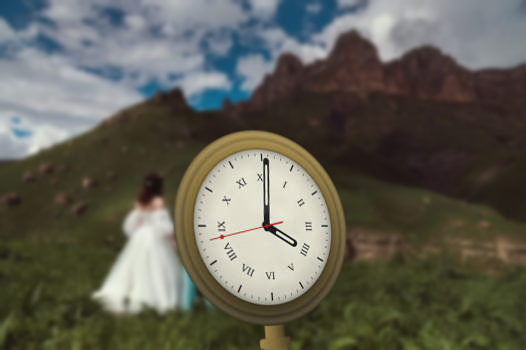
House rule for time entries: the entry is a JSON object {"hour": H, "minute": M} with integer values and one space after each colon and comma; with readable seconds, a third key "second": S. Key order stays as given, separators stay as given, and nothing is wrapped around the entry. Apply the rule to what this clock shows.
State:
{"hour": 4, "minute": 0, "second": 43}
